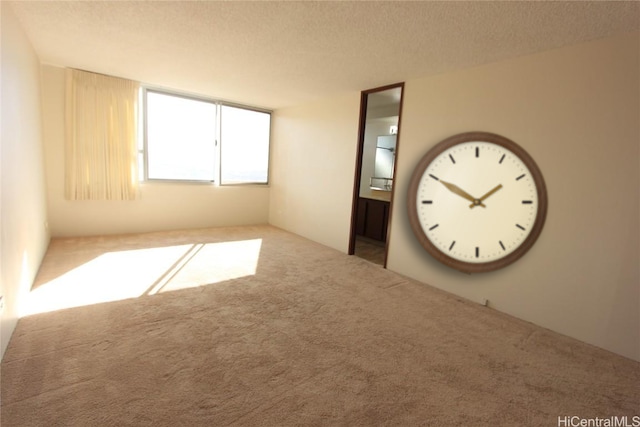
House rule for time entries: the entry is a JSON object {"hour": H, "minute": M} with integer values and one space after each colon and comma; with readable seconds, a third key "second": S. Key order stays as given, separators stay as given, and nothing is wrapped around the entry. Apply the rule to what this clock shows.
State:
{"hour": 1, "minute": 50}
